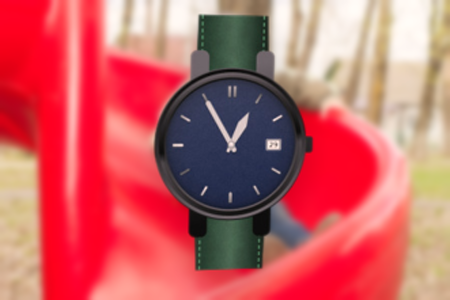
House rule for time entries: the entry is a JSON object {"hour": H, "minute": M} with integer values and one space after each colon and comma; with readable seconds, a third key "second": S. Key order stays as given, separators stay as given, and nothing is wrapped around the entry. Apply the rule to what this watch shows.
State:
{"hour": 12, "minute": 55}
